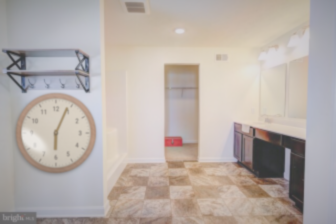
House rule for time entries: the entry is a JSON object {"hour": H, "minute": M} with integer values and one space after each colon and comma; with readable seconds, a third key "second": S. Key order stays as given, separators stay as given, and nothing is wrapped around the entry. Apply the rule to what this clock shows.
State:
{"hour": 6, "minute": 4}
